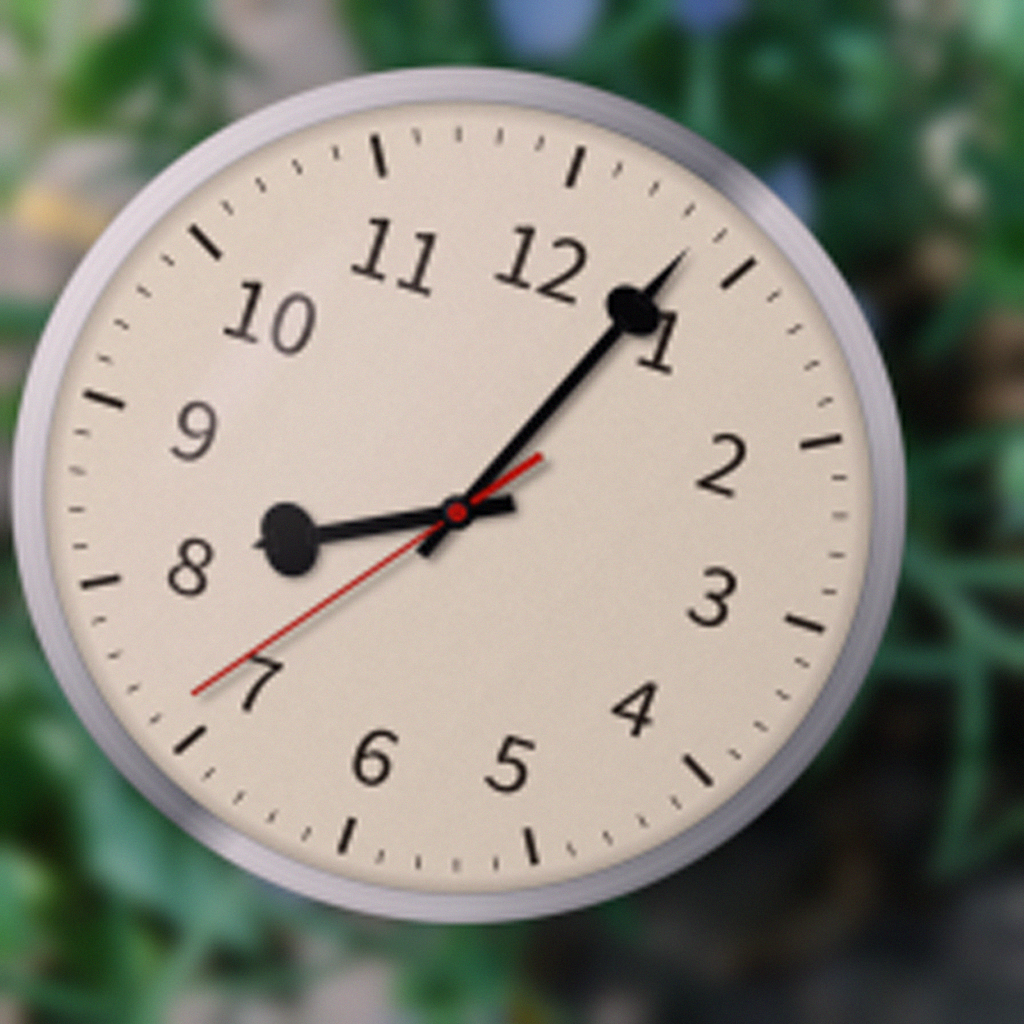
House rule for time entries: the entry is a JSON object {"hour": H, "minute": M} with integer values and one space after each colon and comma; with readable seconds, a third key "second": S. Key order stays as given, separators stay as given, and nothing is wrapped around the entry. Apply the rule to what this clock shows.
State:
{"hour": 8, "minute": 3, "second": 36}
